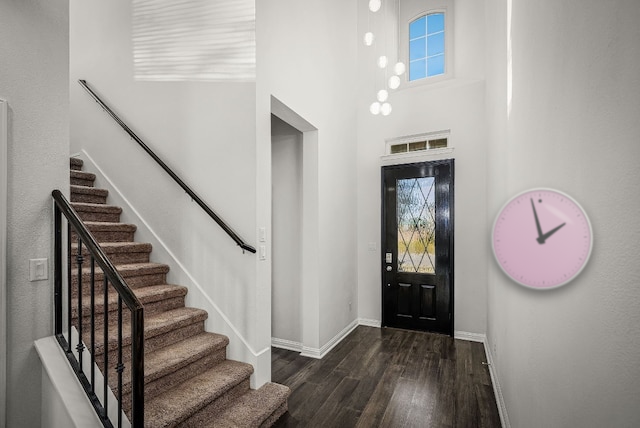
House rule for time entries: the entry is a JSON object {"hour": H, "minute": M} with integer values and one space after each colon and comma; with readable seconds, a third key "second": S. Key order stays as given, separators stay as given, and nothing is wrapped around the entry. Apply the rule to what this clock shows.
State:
{"hour": 1, "minute": 58}
